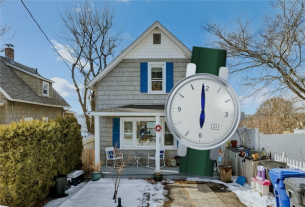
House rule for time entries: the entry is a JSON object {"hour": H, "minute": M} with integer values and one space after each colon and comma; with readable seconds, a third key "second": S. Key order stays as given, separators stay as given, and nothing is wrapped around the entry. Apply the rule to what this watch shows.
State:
{"hour": 5, "minute": 59}
